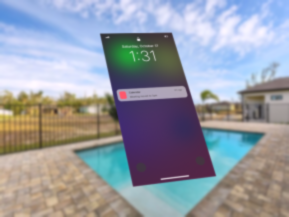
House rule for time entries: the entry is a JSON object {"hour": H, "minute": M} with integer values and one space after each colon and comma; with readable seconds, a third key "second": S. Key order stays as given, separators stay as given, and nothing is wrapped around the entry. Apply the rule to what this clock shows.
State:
{"hour": 1, "minute": 31}
